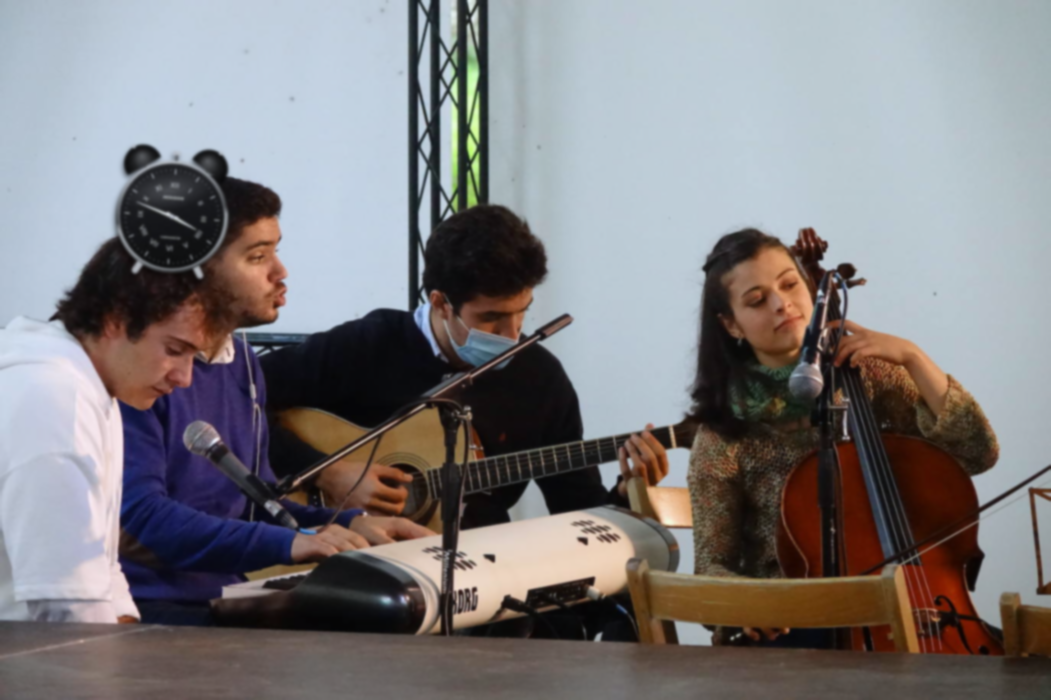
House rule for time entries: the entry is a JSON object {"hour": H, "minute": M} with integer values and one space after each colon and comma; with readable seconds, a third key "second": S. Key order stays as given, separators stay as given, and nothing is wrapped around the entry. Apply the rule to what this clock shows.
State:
{"hour": 3, "minute": 48}
